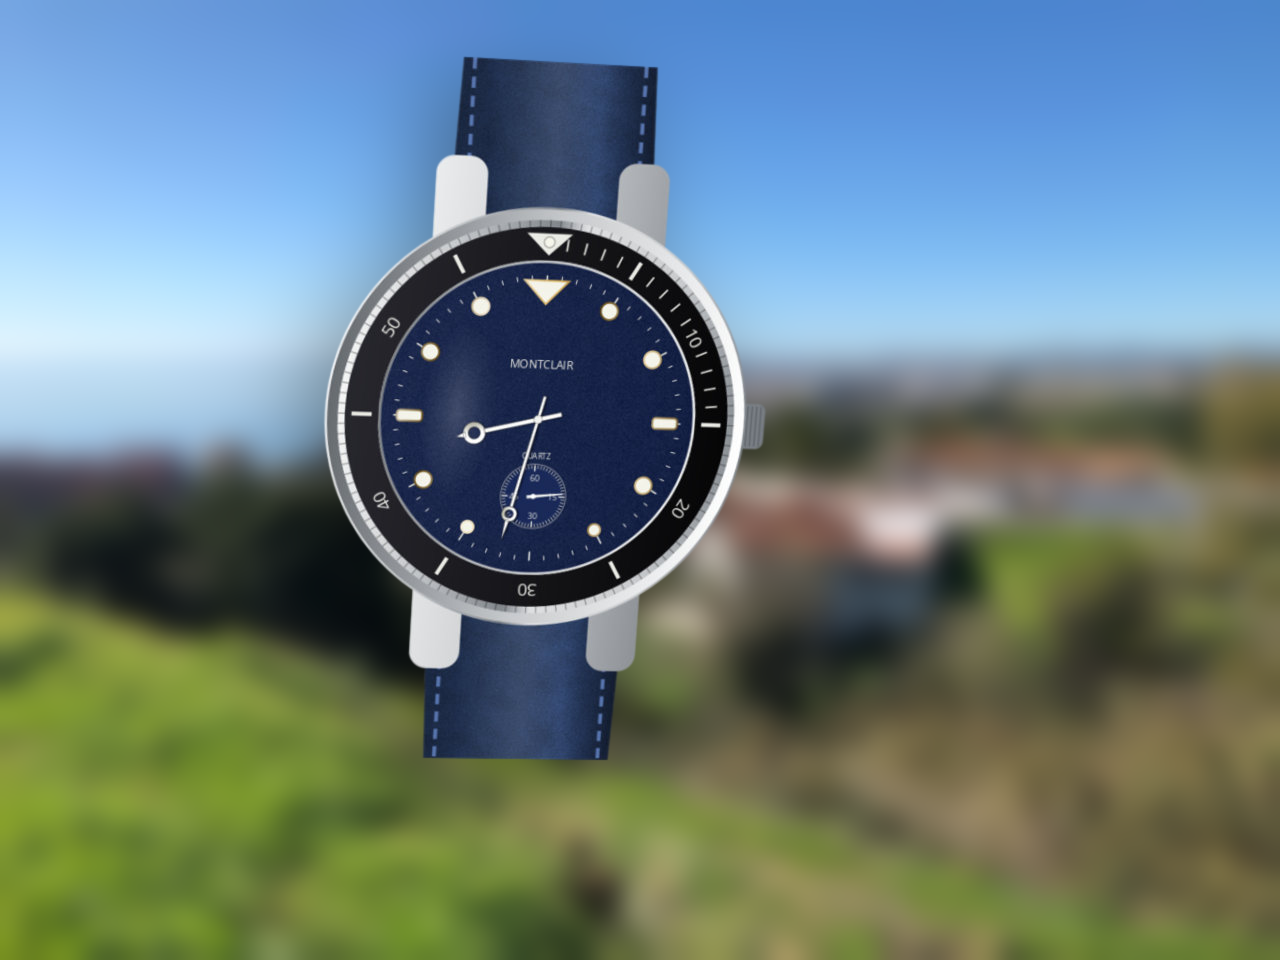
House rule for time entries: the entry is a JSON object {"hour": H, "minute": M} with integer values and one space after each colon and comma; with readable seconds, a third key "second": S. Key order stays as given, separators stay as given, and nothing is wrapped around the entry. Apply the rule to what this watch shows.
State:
{"hour": 8, "minute": 32, "second": 14}
